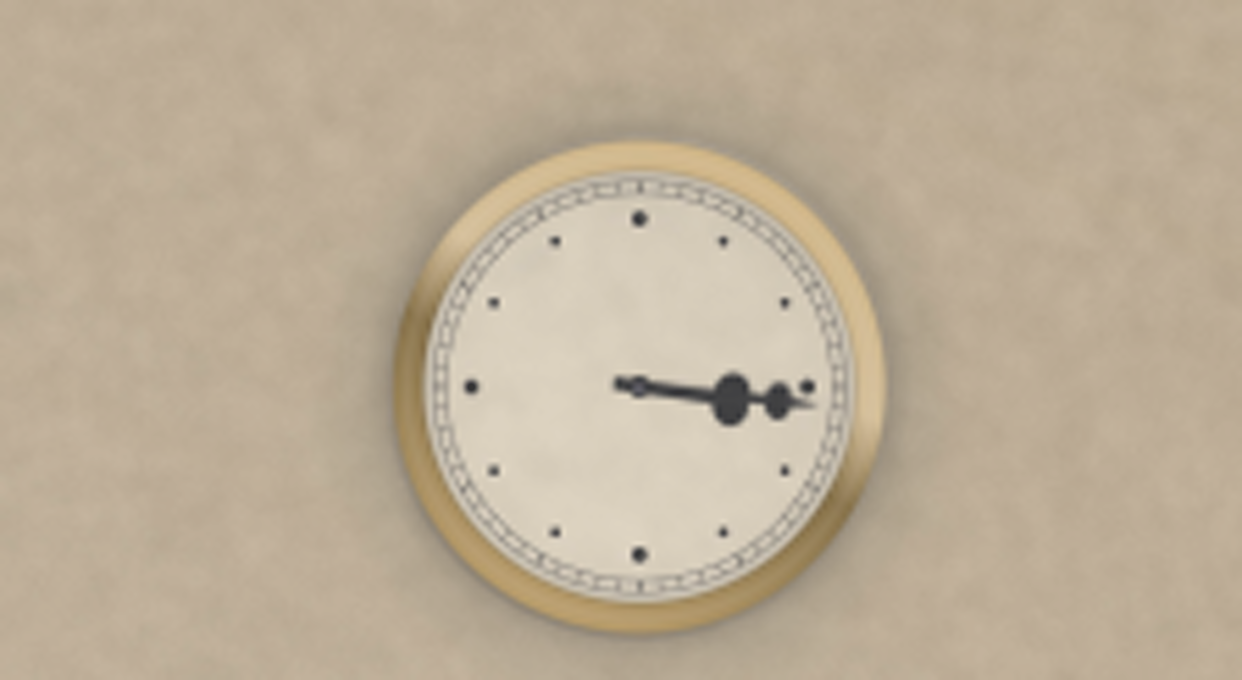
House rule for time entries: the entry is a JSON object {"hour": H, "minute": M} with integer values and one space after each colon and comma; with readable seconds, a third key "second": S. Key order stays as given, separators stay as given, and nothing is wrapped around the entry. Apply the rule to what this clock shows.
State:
{"hour": 3, "minute": 16}
